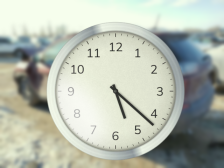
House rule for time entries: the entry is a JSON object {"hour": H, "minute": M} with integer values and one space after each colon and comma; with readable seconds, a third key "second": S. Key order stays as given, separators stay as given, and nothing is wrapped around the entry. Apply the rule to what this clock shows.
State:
{"hour": 5, "minute": 22}
